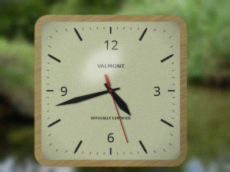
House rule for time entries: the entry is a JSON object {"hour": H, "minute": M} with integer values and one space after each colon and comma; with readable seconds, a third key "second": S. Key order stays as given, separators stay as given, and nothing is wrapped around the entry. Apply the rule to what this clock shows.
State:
{"hour": 4, "minute": 42, "second": 27}
